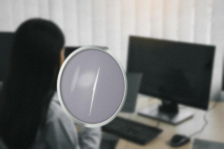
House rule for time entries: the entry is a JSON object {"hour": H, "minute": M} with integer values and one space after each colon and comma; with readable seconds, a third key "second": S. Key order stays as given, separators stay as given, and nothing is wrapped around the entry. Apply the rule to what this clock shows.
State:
{"hour": 12, "minute": 32}
